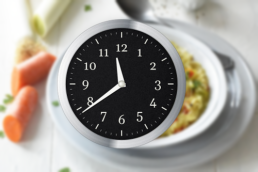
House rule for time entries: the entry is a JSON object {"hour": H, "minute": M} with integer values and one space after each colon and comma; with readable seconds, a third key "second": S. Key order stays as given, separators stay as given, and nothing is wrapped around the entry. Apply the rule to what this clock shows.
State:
{"hour": 11, "minute": 39}
